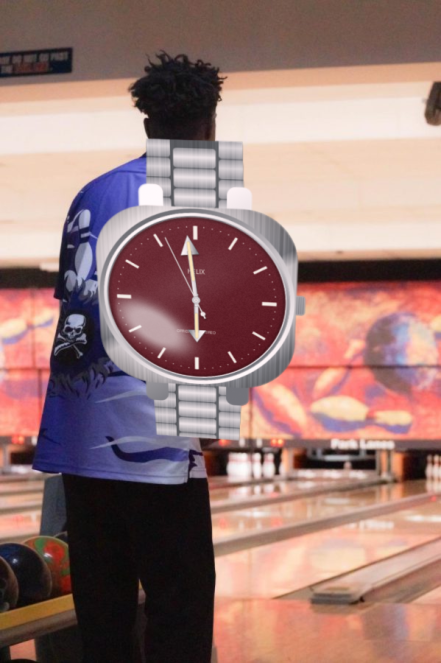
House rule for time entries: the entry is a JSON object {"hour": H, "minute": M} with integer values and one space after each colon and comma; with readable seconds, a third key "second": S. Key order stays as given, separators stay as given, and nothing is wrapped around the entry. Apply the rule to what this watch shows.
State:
{"hour": 5, "minute": 58, "second": 56}
